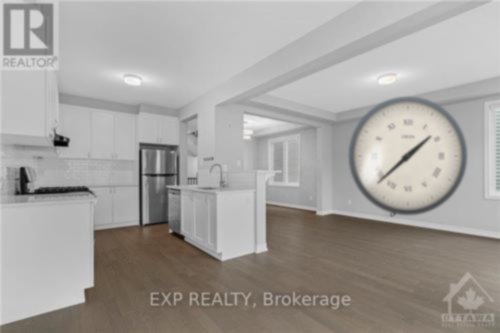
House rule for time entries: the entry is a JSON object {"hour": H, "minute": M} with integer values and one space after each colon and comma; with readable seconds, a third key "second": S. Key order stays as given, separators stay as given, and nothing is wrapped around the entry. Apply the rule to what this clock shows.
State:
{"hour": 1, "minute": 38}
